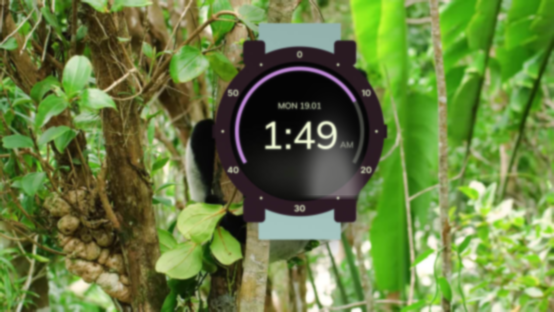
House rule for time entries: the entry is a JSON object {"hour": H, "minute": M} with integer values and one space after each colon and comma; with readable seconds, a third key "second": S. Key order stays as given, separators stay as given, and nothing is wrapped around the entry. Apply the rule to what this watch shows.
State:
{"hour": 1, "minute": 49}
